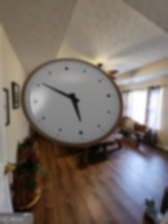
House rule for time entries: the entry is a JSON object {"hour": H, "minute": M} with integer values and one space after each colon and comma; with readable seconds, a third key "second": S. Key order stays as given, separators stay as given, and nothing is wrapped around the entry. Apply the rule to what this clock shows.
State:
{"hour": 5, "minute": 51}
